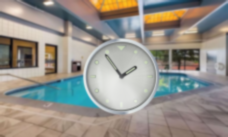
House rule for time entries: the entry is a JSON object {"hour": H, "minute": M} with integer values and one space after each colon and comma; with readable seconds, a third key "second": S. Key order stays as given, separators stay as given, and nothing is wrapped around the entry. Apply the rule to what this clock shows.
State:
{"hour": 1, "minute": 54}
